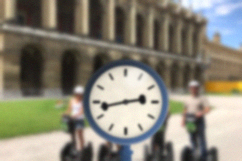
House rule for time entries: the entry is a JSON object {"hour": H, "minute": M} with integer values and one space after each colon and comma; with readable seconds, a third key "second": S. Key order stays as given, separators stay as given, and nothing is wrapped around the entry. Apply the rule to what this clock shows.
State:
{"hour": 2, "minute": 43}
